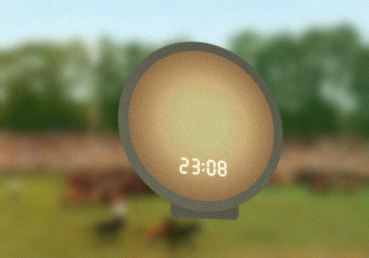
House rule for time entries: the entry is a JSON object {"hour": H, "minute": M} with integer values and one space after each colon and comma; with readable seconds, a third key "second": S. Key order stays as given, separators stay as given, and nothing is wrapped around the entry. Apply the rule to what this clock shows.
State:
{"hour": 23, "minute": 8}
